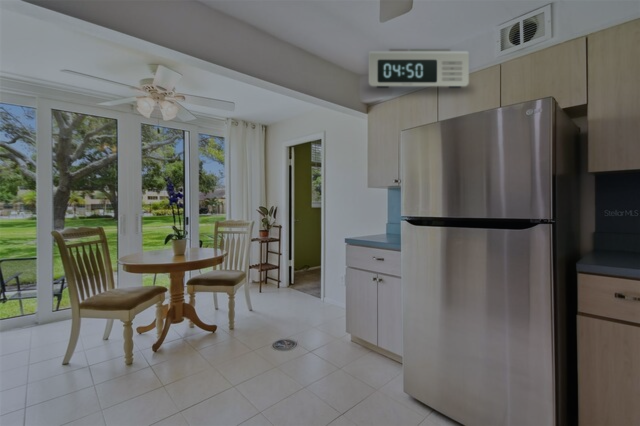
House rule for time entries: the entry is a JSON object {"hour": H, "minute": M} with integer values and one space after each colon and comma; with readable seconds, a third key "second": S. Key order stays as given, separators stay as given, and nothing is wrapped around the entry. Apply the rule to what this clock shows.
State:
{"hour": 4, "minute": 50}
